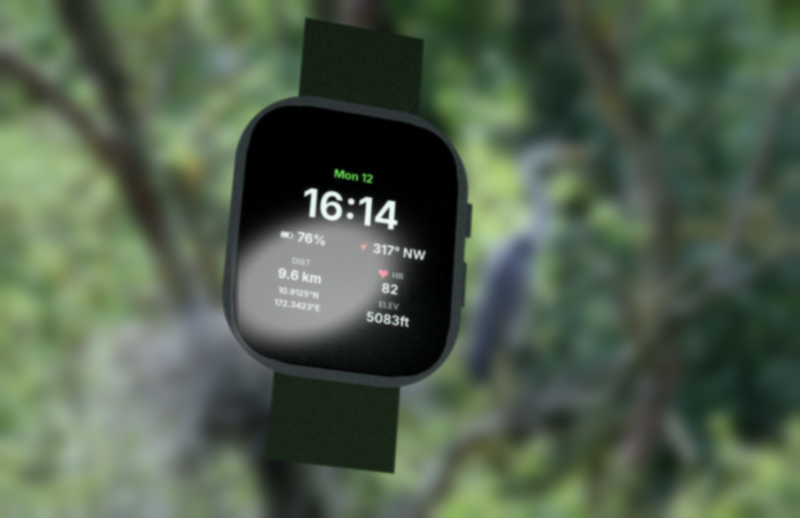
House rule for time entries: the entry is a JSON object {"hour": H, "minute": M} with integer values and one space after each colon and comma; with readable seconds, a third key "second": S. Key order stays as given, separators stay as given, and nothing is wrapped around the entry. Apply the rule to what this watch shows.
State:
{"hour": 16, "minute": 14}
